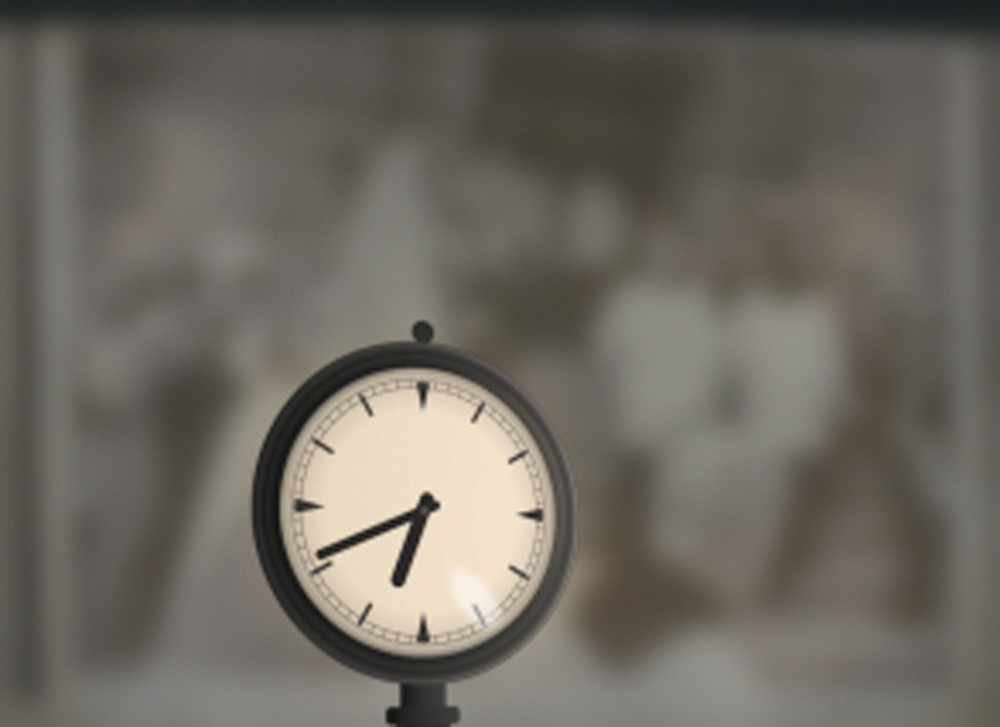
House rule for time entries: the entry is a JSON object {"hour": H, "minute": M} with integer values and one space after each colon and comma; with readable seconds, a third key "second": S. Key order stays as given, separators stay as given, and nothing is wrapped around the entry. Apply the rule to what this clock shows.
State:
{"hour": 6, "minute": 41}
